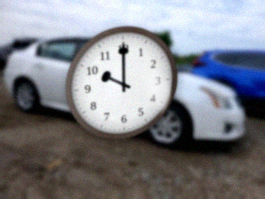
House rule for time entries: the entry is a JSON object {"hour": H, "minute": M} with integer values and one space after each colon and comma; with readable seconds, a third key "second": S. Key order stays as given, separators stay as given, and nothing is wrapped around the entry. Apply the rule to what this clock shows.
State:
{"hour": 10, "minute": 0}
